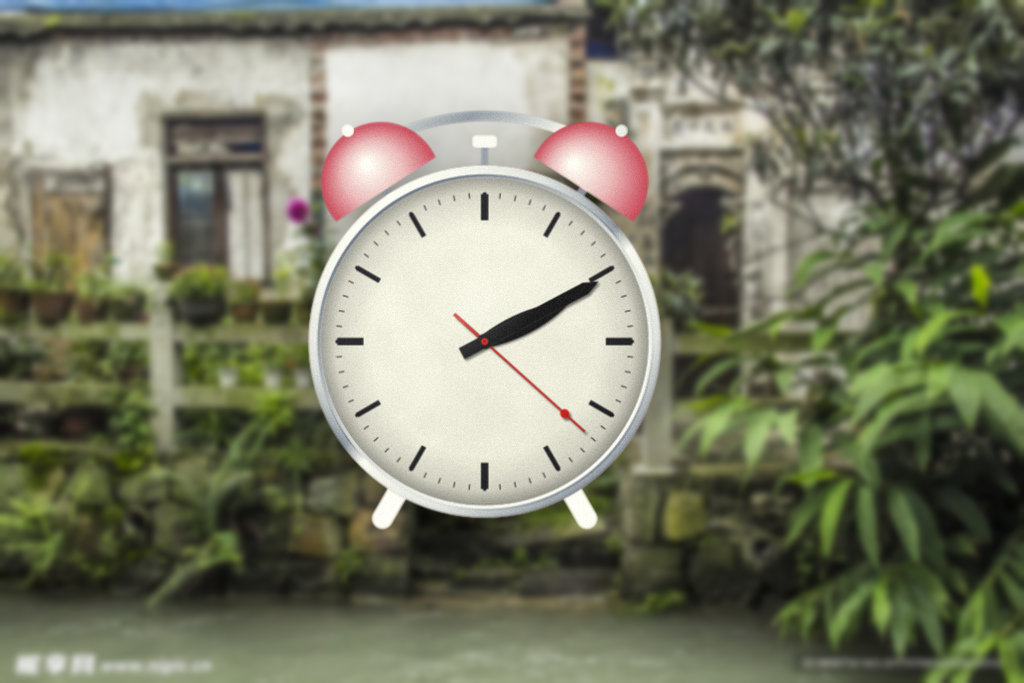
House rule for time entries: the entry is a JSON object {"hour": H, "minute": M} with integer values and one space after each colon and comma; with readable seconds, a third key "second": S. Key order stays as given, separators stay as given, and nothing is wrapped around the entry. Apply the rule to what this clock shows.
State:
{"hour": 2, "minute": 10, "second": 22}
